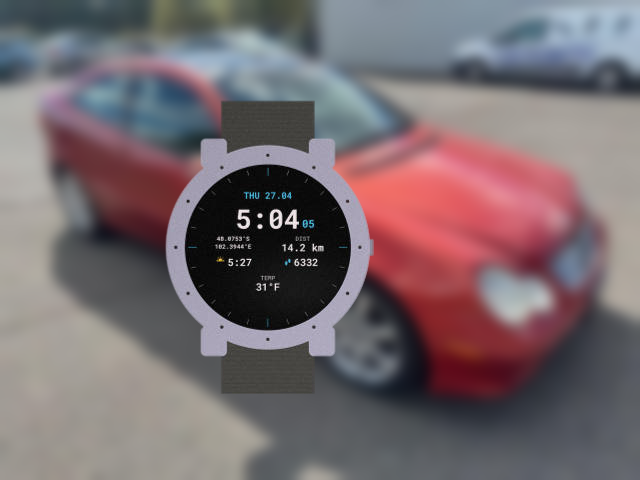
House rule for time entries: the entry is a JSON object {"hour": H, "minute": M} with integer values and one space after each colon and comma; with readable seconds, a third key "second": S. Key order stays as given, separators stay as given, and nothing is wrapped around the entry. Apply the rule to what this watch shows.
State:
{"hour": 5, "minute": 4, "second": 5}
